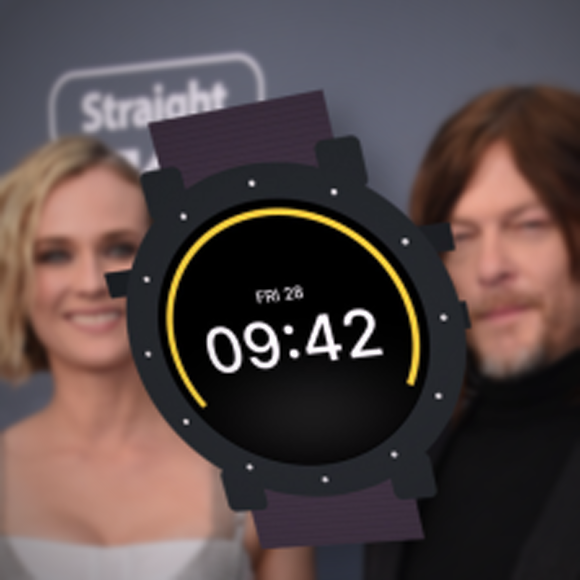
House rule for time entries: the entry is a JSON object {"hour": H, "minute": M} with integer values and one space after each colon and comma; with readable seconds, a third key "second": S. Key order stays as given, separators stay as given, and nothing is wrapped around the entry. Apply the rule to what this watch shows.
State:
{"hour": 9, "minute": 42}
